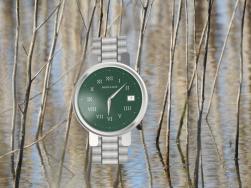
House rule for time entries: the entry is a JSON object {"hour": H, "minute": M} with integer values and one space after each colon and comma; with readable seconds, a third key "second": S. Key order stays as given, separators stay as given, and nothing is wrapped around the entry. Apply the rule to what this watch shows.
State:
{"hour": 6, "minute": 8}
